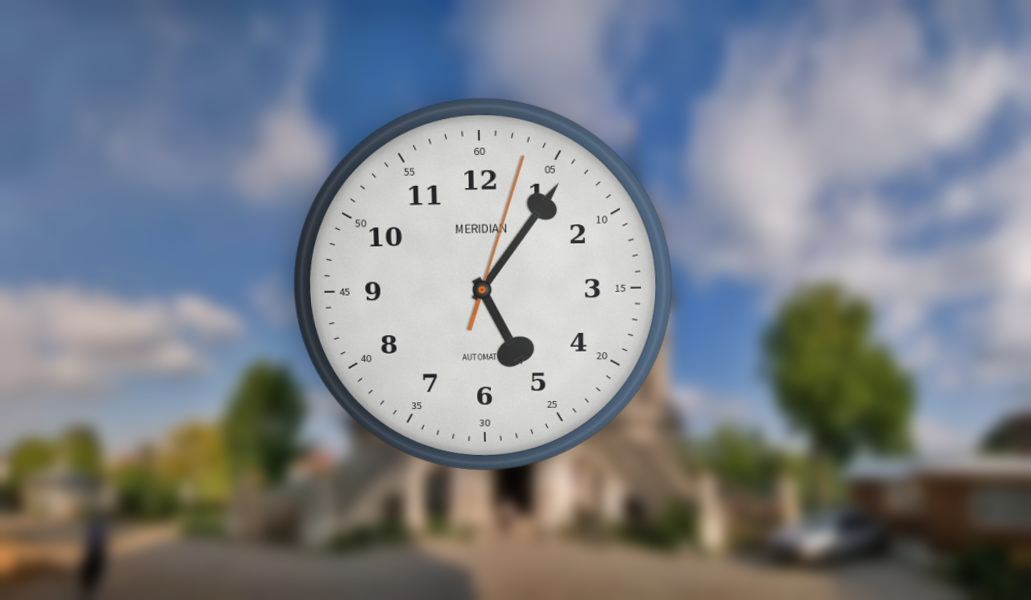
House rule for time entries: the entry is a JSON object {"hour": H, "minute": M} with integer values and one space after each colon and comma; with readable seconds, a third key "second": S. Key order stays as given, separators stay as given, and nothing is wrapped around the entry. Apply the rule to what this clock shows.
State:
{"hour": 5, "minute": 6, "second": 3}
